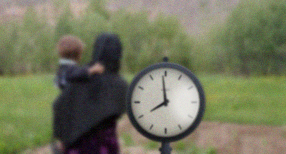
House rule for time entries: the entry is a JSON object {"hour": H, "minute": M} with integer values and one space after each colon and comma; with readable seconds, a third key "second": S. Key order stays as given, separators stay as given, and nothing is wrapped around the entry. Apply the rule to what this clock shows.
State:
{"hour": 7, "minute": 59}
